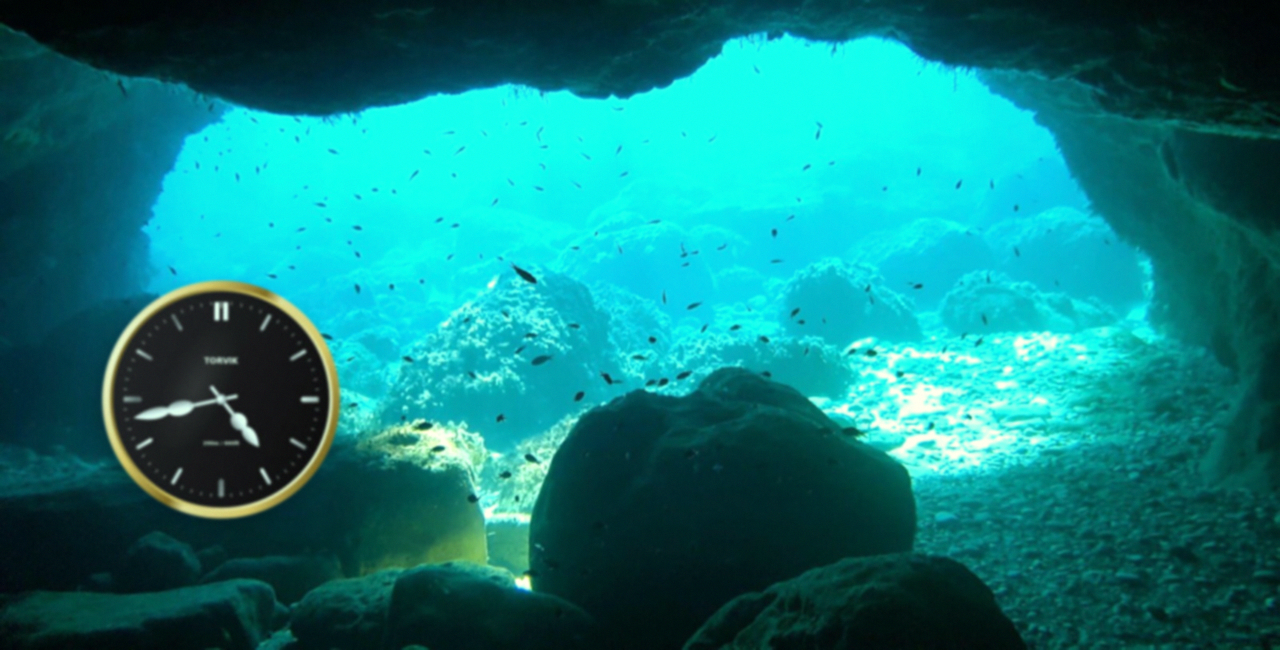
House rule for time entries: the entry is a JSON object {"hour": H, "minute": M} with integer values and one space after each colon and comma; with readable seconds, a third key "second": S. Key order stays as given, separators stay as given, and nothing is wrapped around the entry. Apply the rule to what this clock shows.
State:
{"hour": 4, "minute": 43}
